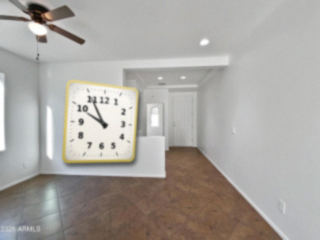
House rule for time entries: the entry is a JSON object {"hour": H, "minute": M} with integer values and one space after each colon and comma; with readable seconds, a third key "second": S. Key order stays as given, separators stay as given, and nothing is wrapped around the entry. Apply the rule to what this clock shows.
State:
{"hour": 9, "minute": 55}
